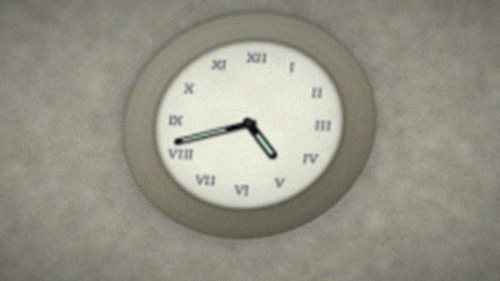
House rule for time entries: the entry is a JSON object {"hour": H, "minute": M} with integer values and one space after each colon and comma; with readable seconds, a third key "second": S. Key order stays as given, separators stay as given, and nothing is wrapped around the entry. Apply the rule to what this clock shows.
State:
{"hour": 4, "minute": 42}
